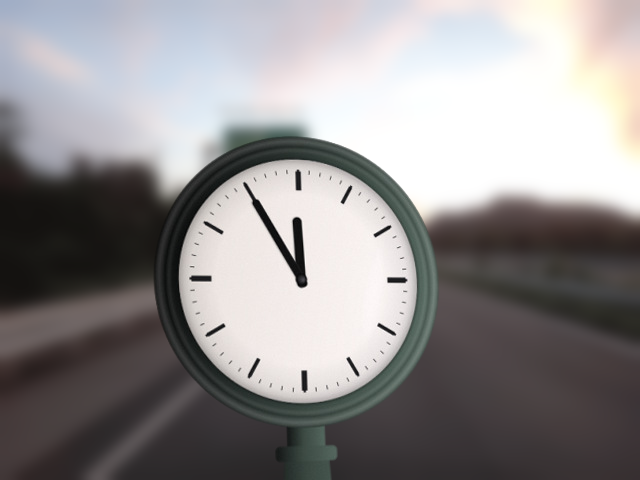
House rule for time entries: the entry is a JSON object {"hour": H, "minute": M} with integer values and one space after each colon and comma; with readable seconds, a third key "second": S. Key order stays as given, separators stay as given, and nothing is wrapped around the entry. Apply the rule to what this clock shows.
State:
{"hour": 11, "minute": 55}
